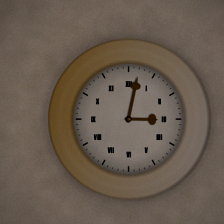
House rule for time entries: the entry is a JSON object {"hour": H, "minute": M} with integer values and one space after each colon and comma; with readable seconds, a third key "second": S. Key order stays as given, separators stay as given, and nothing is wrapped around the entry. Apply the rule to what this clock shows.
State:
{"hour": 3, "minute": 2}
